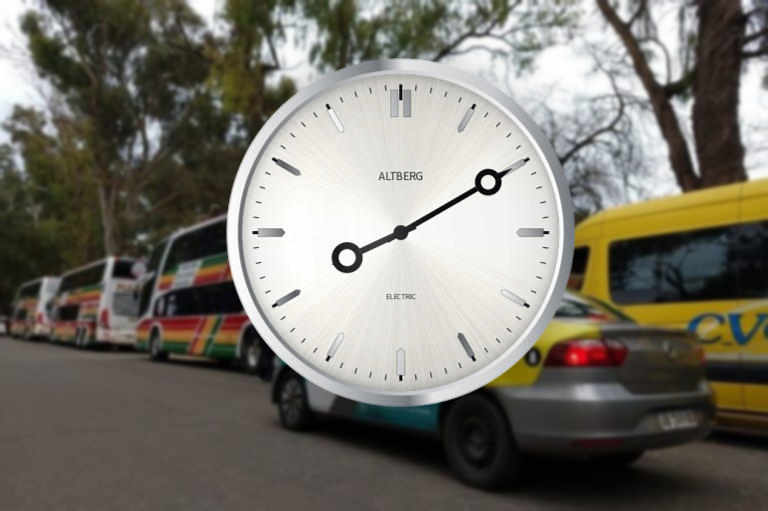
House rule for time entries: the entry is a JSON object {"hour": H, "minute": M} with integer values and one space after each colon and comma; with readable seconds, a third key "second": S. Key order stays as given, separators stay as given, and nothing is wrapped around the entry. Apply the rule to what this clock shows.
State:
{"hour": 8, "minute": 10}
